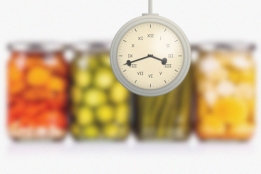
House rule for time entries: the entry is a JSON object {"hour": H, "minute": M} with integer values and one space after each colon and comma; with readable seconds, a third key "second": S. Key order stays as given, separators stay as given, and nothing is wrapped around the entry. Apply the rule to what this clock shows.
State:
{"hour": 3, "minute": 42}
